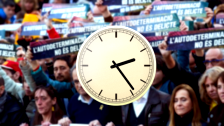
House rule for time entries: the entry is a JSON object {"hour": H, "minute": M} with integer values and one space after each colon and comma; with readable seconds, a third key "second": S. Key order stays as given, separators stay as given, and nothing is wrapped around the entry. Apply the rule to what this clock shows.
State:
{"hour": 2, "minute": 24}
